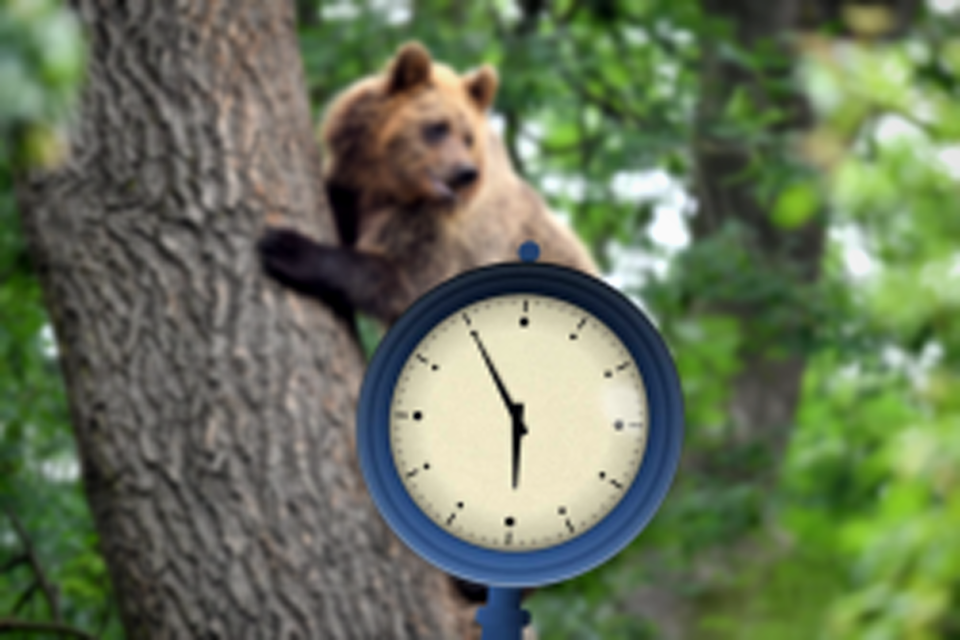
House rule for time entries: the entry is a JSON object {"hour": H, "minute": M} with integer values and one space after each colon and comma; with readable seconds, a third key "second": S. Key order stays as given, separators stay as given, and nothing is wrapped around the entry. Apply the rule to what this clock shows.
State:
{"hour": 5, "minute": 55}
